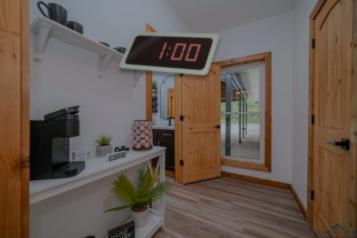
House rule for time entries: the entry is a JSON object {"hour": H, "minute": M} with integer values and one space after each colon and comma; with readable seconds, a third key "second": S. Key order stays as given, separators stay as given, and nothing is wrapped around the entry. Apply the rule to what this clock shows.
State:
{"hour": 1, "minute": 0}
